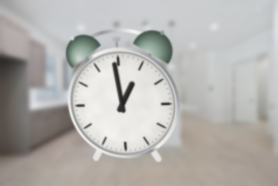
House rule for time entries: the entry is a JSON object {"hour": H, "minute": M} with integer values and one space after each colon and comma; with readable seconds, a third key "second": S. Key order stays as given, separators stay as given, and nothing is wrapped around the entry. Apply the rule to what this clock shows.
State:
{"hour": 12, "minute": 59}
